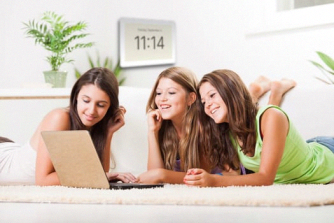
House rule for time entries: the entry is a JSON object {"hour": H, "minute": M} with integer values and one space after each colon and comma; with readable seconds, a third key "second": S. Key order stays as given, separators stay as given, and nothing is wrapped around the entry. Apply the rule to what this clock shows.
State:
{"hour": 11, "minute": 14}
